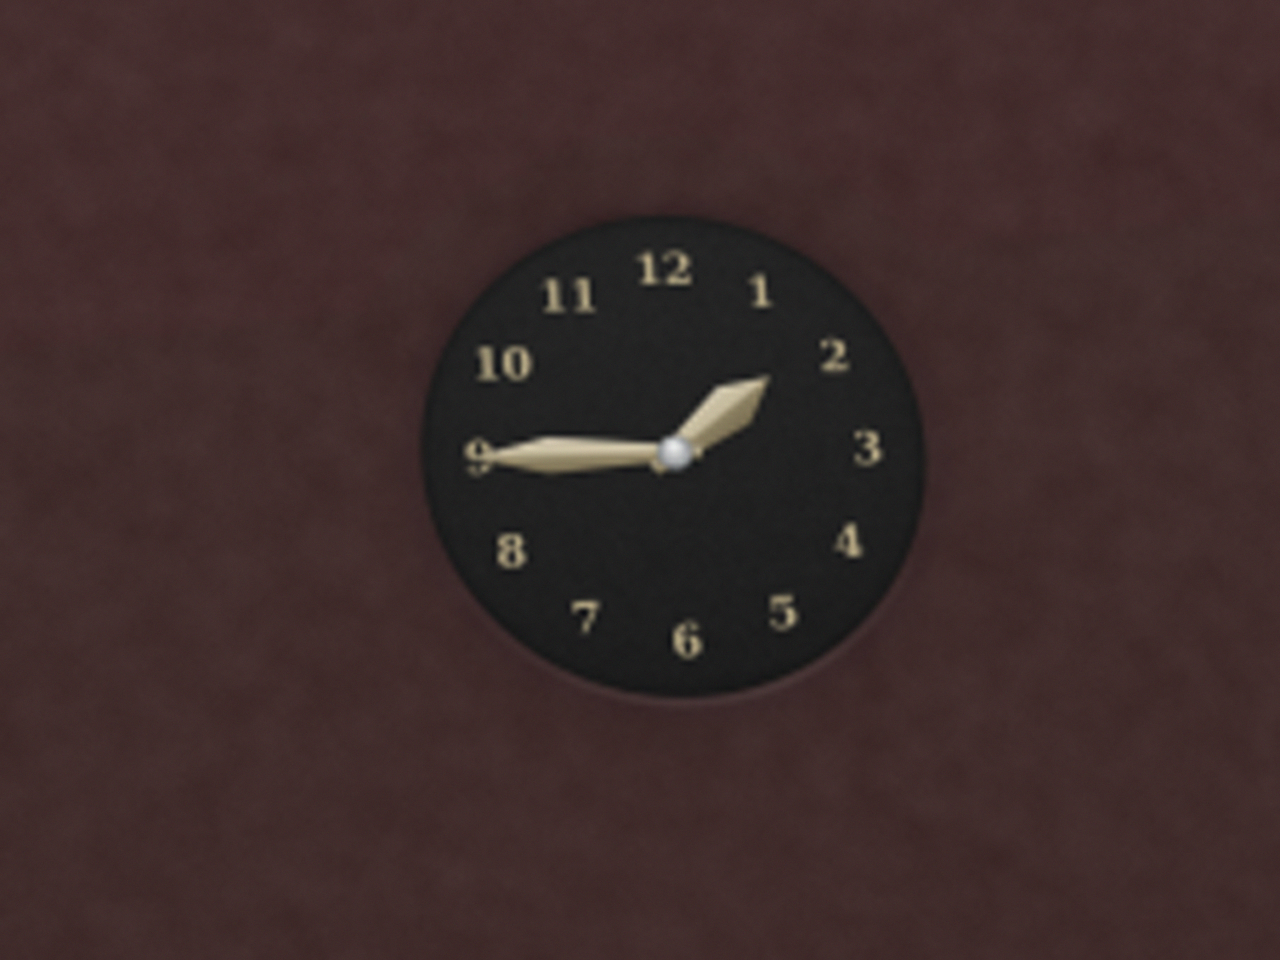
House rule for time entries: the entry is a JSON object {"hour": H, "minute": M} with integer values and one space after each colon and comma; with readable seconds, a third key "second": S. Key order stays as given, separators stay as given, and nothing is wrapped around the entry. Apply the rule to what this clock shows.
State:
{"hour": 1, "minute": 45}
